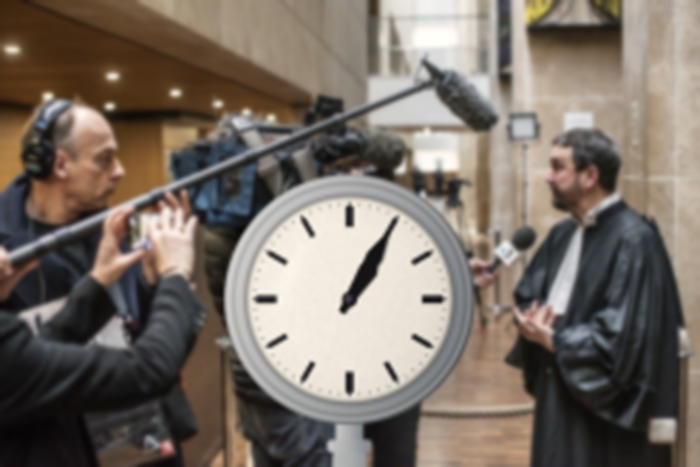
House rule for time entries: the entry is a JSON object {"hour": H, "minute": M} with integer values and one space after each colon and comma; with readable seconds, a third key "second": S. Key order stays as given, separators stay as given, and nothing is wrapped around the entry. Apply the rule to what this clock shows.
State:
{"hour": 1, "minute": 5}
